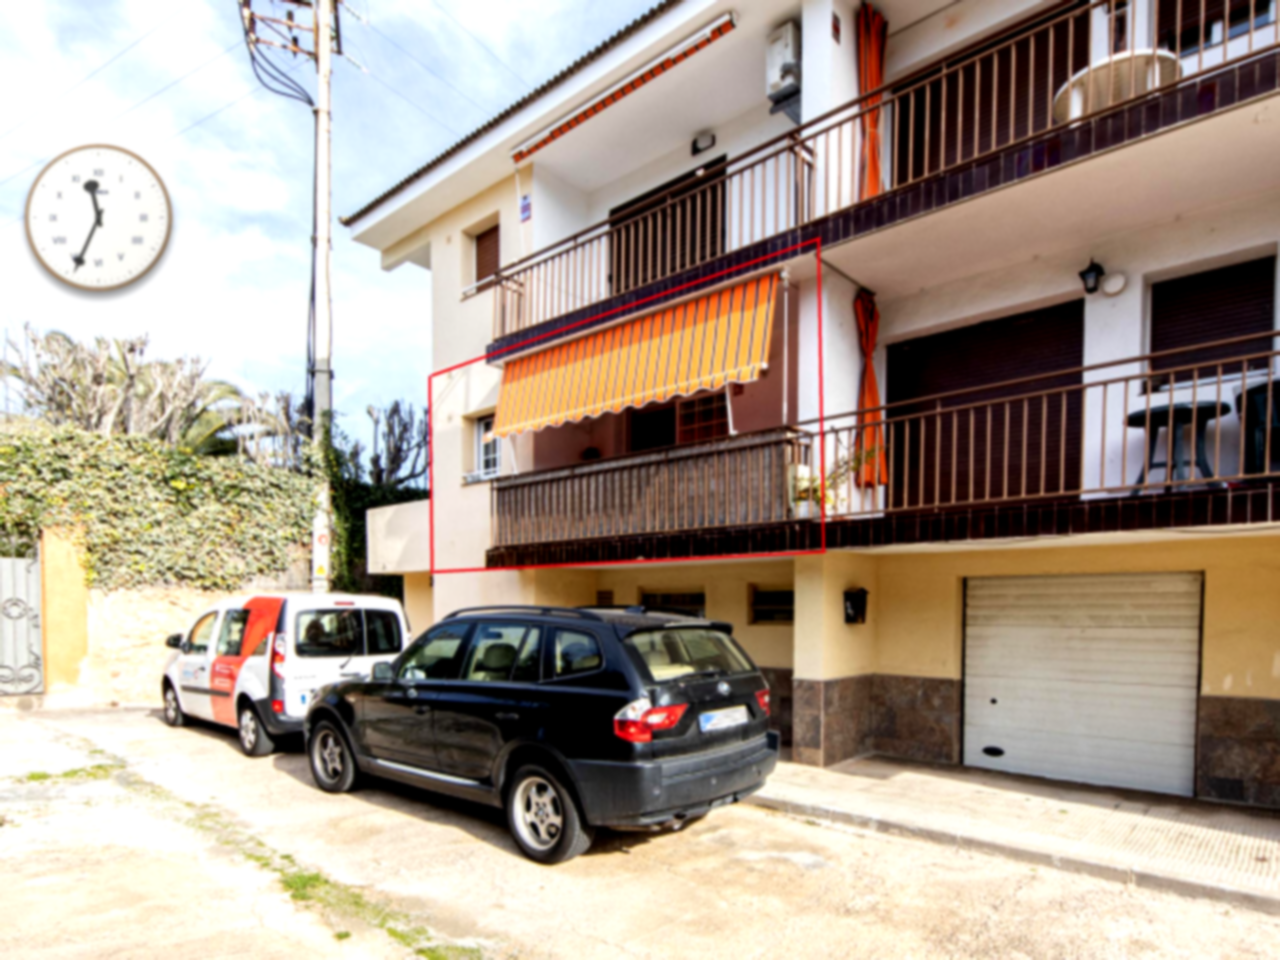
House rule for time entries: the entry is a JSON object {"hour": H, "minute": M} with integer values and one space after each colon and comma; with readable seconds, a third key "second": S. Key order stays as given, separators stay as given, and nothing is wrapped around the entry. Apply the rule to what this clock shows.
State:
{"hour": 11, "minute": 34}
